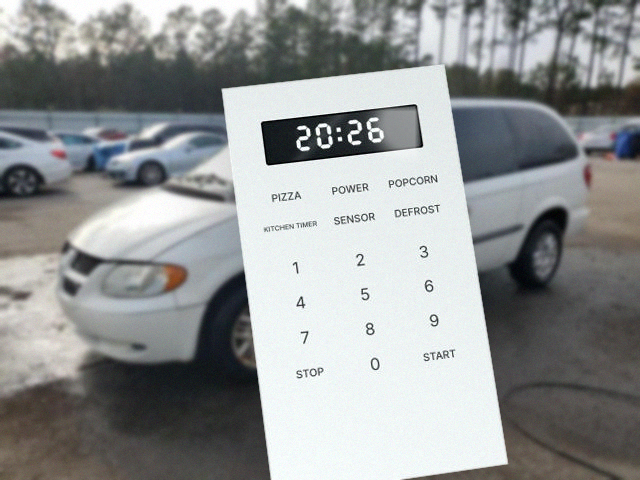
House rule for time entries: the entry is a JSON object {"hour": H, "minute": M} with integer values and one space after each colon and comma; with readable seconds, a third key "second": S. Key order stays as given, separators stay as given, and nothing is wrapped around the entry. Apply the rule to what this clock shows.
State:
{"hour": 20, "minute": 26}
